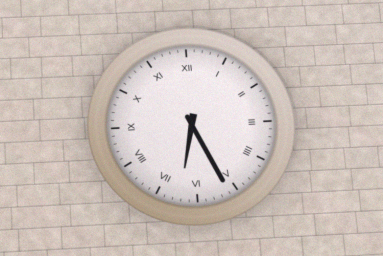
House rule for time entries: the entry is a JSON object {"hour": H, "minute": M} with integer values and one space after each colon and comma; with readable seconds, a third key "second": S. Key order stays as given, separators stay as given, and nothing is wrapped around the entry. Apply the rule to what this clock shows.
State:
{"hour": 6, "minute": 26}
